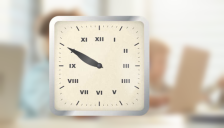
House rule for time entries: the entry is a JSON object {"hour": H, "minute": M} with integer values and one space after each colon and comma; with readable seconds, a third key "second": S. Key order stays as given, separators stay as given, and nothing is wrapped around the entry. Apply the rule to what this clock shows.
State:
{"hour": 9, "minute": 50}
